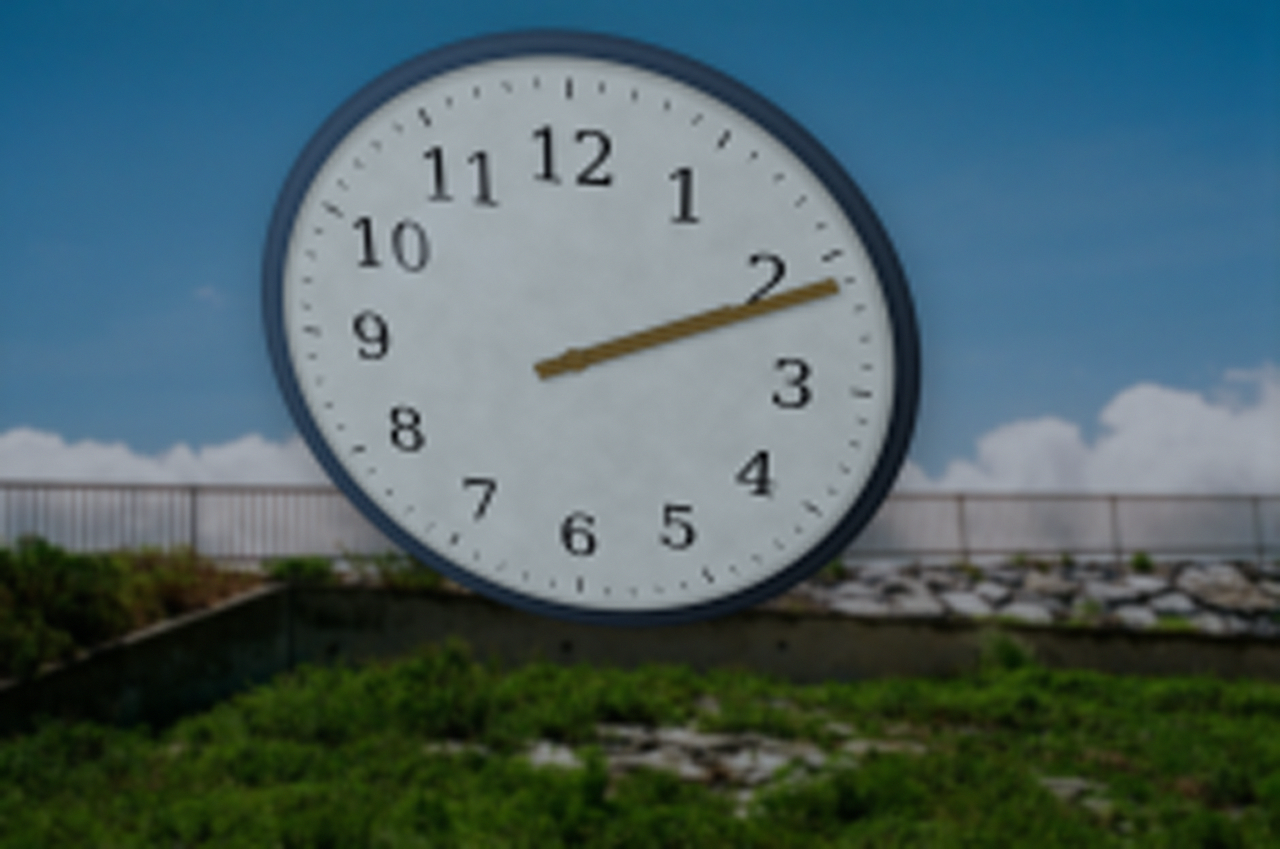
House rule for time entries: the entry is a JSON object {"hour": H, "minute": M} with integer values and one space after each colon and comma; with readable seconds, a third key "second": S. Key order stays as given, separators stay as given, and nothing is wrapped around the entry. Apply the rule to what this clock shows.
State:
{"hour": 2, "minute": 11}
